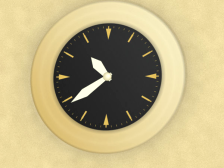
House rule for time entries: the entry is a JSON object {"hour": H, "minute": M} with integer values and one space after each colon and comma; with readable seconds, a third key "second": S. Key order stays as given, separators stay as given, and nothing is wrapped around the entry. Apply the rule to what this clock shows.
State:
{"hour": 10, "minute": 39}
